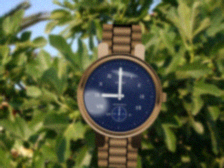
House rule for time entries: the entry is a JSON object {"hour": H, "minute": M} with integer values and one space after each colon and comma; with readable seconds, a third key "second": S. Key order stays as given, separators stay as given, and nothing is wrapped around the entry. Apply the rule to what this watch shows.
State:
{"hour": 9, "minute": 0}
